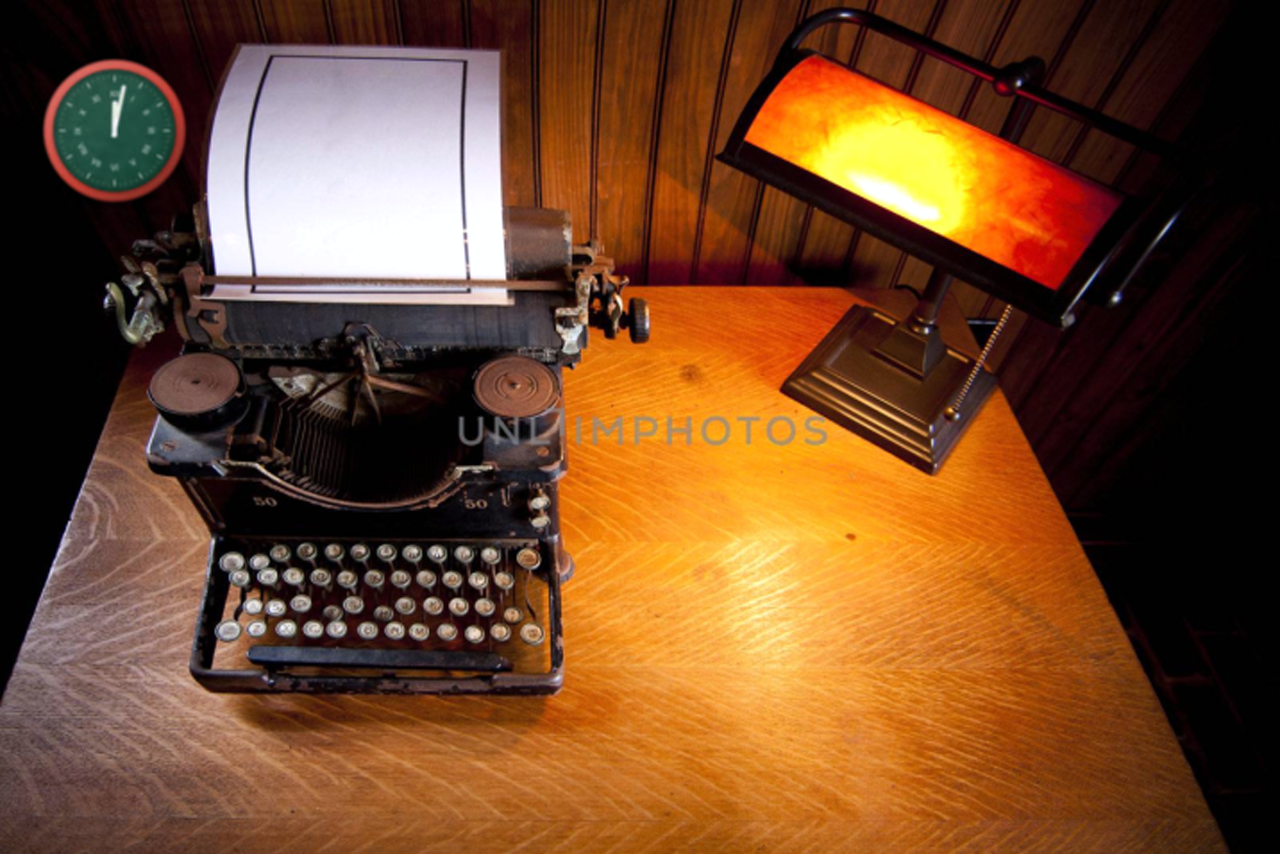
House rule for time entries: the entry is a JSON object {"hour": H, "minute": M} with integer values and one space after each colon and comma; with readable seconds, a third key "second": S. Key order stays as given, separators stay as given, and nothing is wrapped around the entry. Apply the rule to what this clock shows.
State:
{"hour": 12, "minute": 2}
